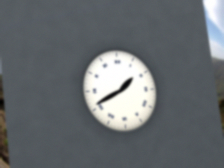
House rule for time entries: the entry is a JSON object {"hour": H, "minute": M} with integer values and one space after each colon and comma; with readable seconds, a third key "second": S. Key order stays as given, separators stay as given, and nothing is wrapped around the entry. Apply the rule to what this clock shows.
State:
{"hour": 1, "minute": 41}
